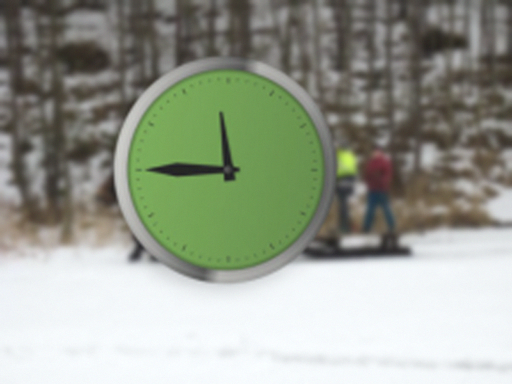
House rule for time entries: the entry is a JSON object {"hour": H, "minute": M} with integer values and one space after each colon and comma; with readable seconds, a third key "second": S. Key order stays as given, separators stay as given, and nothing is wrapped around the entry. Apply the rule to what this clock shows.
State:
{"hour": 11, "minute": 45}
